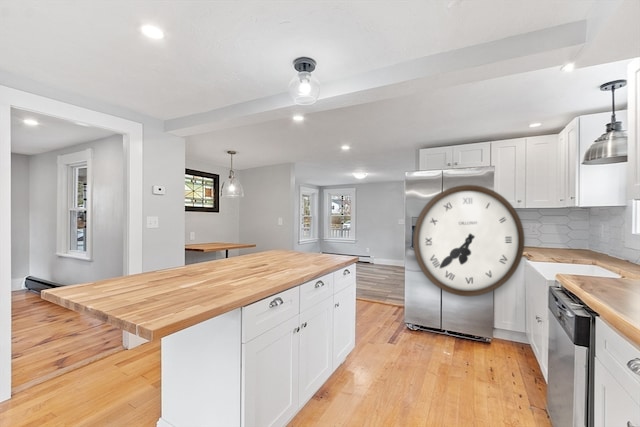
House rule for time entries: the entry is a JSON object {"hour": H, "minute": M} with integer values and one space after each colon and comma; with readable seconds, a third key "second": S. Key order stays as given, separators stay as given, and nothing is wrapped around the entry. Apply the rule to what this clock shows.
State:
{"hour": 6, "minute": 38}
